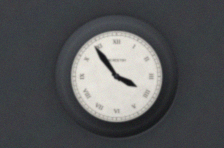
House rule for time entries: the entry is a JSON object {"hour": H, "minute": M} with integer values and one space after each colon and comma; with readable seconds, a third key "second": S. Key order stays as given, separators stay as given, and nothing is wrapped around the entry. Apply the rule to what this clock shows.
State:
{"hour": 3, "minute": 54}
